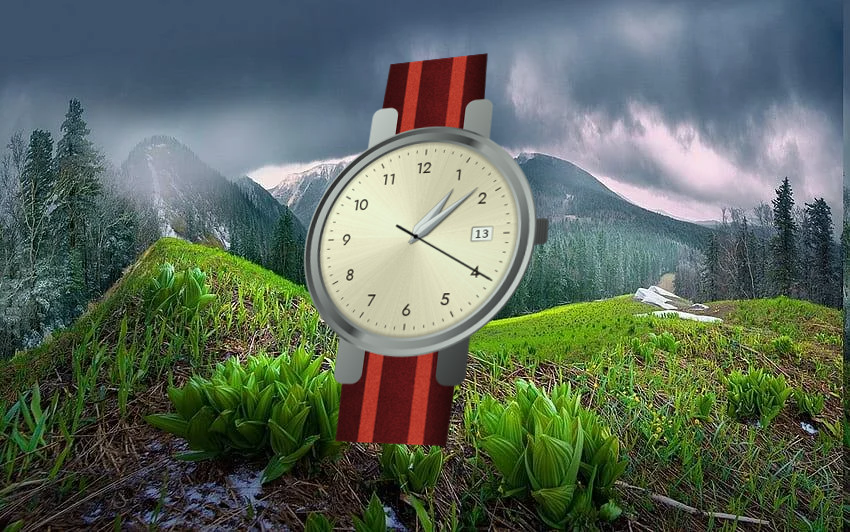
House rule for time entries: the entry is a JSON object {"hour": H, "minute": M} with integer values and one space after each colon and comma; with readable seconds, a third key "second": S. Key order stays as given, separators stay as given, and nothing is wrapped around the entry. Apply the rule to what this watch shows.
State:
{"hour": 1, "minute": 8, "second": 20}
